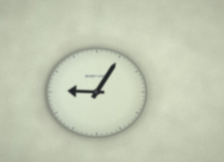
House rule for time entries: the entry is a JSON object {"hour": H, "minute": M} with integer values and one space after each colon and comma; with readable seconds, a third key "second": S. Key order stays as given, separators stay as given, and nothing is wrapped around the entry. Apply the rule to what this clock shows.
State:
{"hour": 9, "minute": 5}
